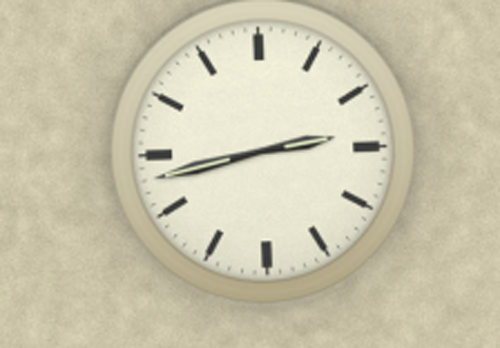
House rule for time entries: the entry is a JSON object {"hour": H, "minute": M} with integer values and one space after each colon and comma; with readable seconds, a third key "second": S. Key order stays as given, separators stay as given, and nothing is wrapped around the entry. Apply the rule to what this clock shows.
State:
{"hour": 2, "minute": 43}
